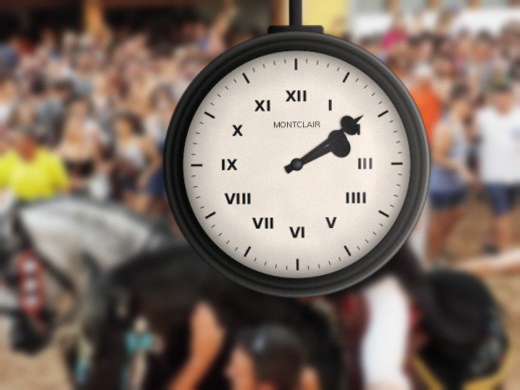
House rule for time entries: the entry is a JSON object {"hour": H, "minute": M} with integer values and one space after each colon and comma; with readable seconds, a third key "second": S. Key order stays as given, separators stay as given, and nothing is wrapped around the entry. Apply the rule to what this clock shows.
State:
{"hour": 2, "minute": 9}
